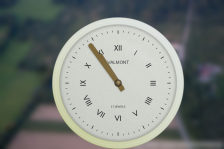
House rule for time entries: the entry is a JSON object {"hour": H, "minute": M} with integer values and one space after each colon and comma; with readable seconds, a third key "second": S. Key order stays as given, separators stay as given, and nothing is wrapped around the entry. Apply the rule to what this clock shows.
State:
{"hour": 10, "minute": 54}
